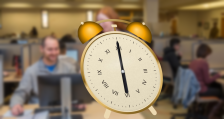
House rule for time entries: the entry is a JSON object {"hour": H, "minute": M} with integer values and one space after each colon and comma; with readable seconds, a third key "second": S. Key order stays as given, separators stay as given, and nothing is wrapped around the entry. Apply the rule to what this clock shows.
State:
{"hour": 6, "minute": 0}
